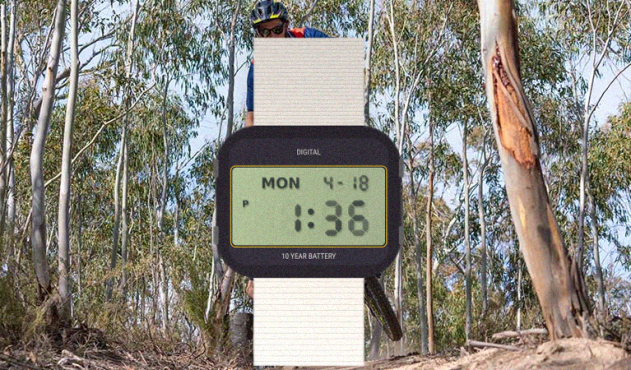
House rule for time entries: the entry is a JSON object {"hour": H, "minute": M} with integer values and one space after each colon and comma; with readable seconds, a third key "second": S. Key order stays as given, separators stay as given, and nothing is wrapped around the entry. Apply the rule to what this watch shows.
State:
{"hour": 1, "minute": 36}
